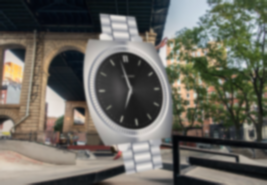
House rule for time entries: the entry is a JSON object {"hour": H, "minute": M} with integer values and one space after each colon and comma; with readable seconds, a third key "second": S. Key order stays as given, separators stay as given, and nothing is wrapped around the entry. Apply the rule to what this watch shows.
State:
{"hour": 6, "minute": 58}
